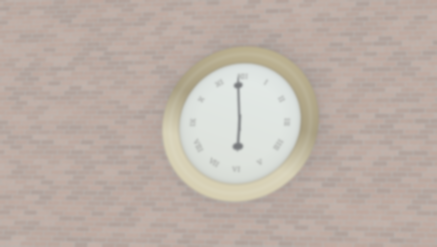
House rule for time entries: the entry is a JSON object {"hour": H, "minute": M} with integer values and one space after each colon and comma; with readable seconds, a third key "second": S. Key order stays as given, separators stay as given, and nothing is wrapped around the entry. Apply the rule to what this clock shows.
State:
{"hour": 5, "minute": 59}
